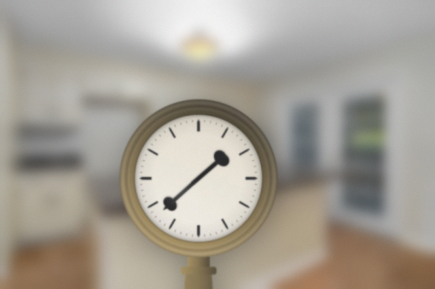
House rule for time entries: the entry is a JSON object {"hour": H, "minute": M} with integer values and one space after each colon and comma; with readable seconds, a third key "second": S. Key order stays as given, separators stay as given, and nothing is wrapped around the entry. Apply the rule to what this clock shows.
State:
{"hour": 1, "minute": 38}
